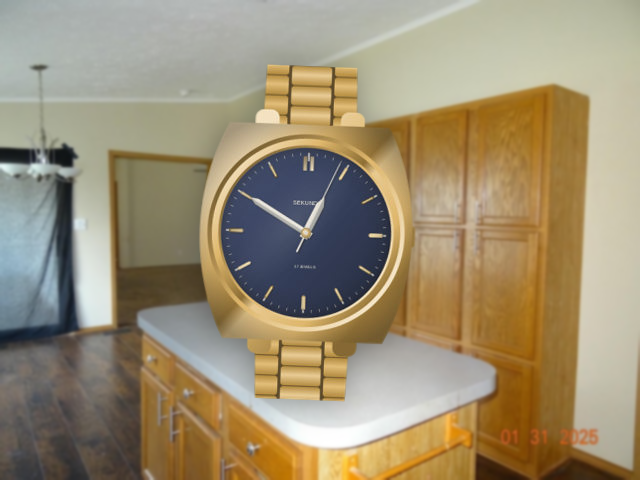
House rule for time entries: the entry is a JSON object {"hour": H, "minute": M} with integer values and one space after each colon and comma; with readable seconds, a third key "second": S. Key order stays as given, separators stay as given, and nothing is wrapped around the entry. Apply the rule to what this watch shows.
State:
{"hour": 12, "minute": 50, "second": 4}
